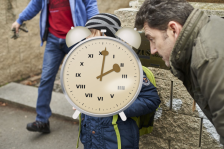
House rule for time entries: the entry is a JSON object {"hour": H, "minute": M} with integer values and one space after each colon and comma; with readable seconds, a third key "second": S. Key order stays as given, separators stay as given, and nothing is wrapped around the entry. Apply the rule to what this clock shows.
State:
{"hour": 2, "minute": 1}
